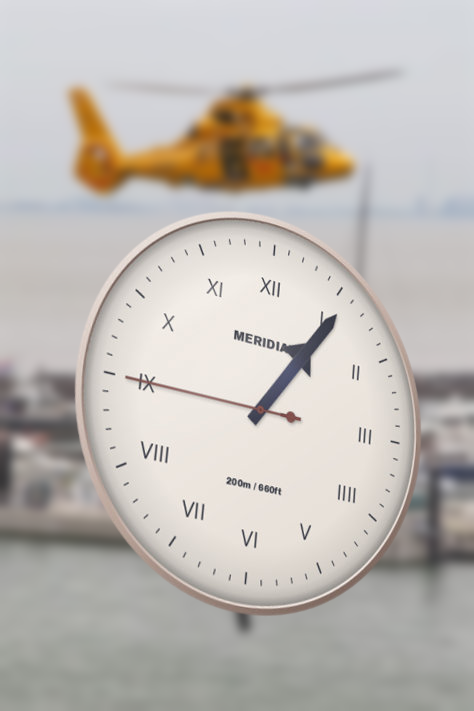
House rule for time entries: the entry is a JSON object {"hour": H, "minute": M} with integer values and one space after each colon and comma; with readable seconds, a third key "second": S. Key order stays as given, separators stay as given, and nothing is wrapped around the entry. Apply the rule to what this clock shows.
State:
{"hour": 1, "minute": 5, "second": 45}
